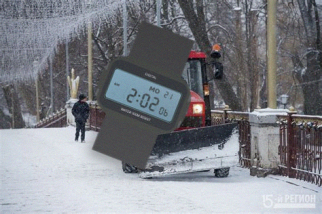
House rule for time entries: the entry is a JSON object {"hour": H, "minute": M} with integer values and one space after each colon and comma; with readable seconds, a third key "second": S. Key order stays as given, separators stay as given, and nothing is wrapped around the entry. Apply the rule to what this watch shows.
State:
{"hour": 2, "minute": 2, "second": 6}
